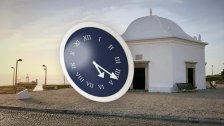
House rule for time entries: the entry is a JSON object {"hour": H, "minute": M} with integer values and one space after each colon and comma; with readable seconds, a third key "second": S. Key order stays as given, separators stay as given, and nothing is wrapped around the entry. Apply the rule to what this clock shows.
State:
{"hour": 5, "minute": 22}
